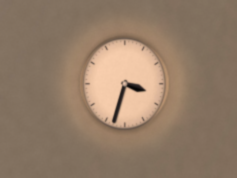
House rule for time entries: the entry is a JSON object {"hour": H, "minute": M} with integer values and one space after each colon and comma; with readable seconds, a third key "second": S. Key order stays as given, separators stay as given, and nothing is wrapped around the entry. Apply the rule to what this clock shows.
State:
{"hour": 3, "minute": 33}
